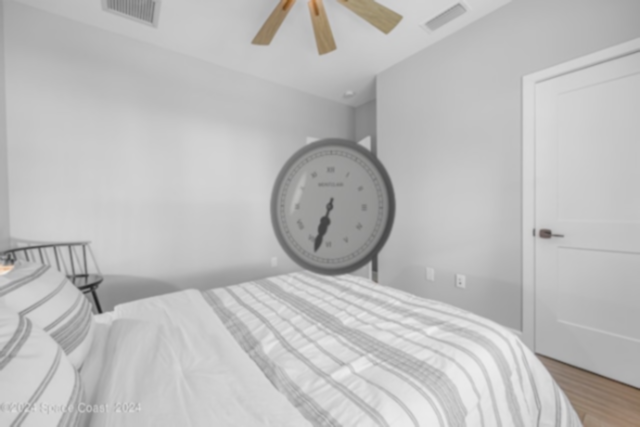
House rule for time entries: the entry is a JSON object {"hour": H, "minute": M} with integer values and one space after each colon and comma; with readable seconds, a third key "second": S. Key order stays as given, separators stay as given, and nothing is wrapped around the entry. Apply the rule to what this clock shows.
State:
{"hour": 6, "minute": 33}
